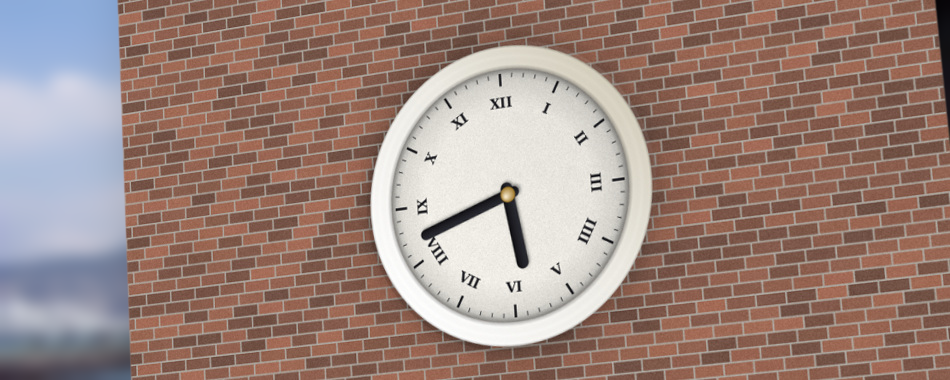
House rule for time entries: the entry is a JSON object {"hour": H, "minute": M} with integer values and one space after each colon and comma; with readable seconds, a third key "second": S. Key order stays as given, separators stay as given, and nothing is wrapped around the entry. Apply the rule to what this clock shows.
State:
{"hour": 5, "minute": 42}
